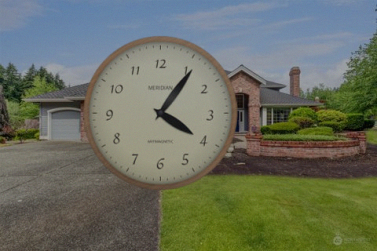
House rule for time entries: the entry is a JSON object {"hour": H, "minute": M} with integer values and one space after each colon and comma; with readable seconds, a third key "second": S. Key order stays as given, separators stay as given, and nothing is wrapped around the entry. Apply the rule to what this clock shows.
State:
{"hour": 4, "minute": 6}
